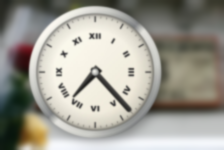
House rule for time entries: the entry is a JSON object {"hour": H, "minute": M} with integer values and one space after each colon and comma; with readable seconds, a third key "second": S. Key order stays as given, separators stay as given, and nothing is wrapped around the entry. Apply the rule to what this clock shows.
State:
{"hour": 7, "minute": 23}
